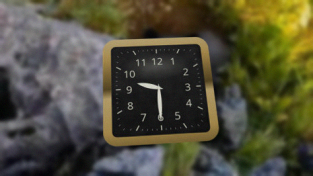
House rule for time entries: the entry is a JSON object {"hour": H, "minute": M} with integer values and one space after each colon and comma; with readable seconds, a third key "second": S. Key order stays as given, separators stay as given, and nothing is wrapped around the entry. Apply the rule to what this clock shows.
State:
{"hour": 9, "minute": 30}
